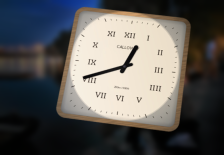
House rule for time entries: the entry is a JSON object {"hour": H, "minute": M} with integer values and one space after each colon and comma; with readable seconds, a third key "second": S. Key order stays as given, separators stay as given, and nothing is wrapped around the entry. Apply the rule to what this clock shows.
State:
{"hour": 12, "minute": 41}
